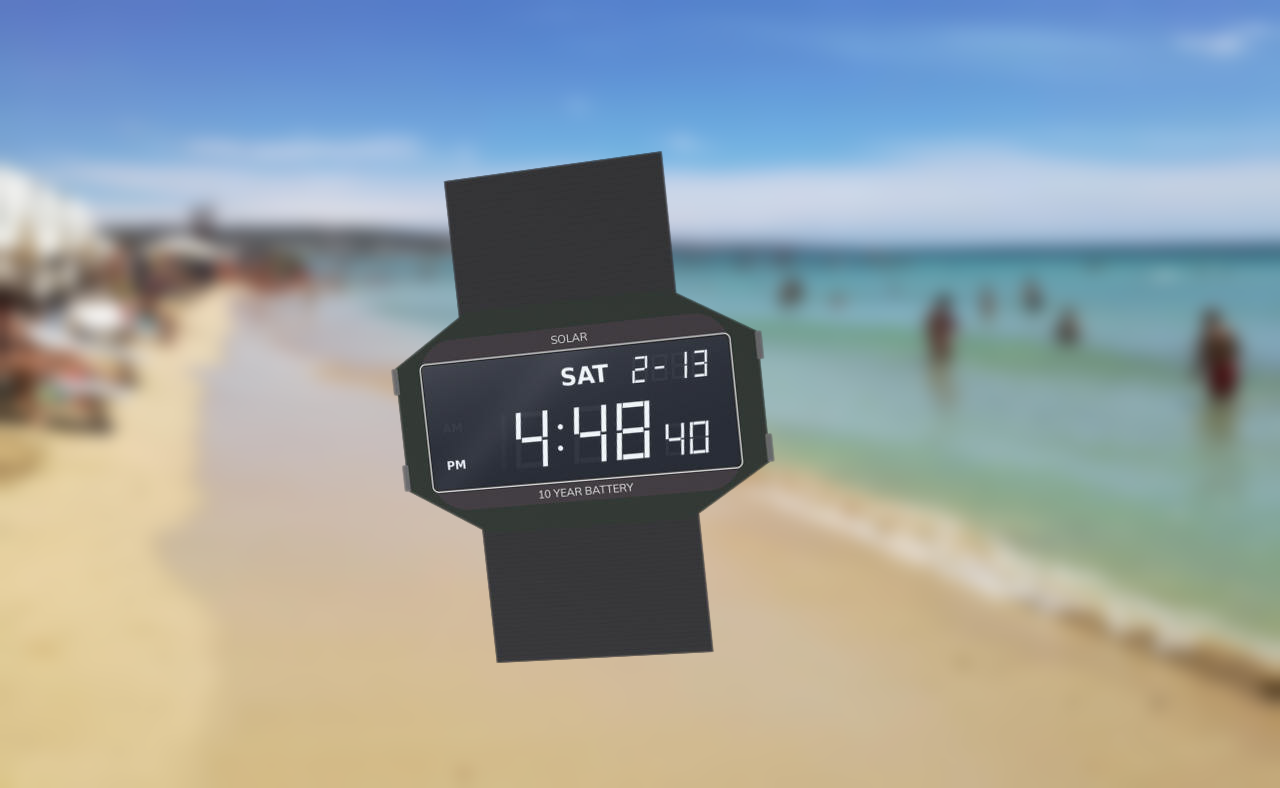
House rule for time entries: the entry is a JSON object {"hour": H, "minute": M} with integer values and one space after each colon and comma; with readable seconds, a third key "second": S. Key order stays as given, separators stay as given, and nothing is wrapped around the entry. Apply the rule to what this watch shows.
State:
{"hour": 4, "minute": 48, "second": 40}
